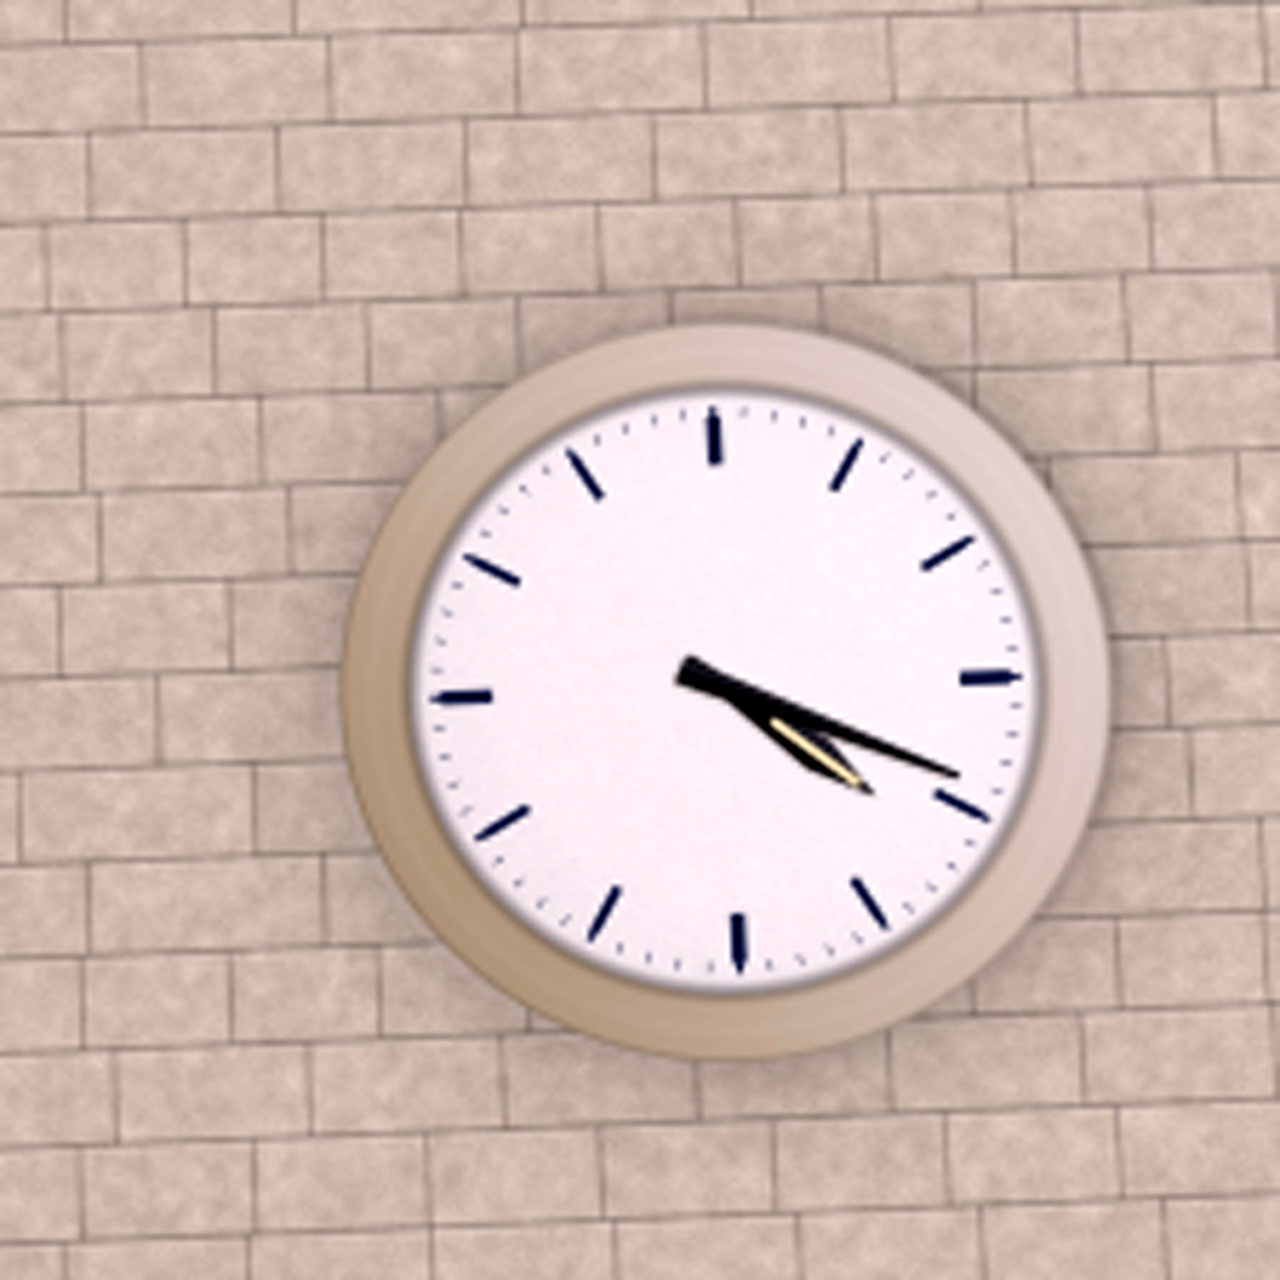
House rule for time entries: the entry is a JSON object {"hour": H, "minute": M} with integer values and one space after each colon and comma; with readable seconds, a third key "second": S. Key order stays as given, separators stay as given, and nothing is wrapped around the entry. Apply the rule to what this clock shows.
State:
{"hour": 4, "minute": 19}
